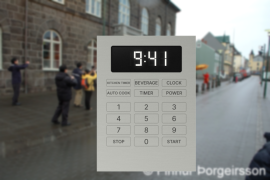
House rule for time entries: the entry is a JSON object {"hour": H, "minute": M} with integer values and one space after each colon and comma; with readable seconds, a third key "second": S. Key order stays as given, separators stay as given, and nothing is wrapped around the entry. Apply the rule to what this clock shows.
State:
{"hour": 9, "minute": 41}
